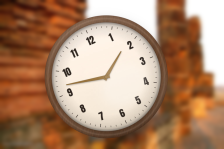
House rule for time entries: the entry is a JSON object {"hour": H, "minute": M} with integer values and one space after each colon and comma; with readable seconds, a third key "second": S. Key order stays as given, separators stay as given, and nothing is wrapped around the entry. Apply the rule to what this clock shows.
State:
{"hour": 1, "minute": 47}
